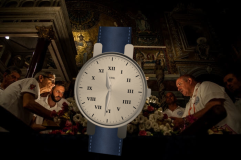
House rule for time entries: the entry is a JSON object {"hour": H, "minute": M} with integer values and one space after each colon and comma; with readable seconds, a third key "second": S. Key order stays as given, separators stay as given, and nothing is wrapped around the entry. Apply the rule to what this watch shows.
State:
{"hour": 11, "minute": 31}
